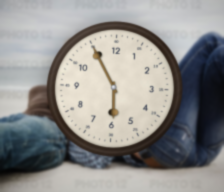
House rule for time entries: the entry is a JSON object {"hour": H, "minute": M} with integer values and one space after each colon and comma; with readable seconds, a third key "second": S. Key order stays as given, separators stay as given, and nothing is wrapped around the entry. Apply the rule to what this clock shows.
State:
{"hour": 5, "minute": 55}
